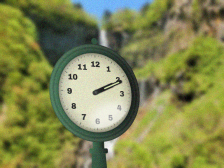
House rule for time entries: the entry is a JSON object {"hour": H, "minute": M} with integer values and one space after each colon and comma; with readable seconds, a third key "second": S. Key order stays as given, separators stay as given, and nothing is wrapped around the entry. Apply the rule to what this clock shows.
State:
{"hour": 2, "minute": 11}
